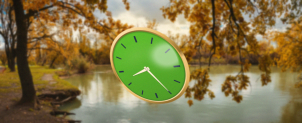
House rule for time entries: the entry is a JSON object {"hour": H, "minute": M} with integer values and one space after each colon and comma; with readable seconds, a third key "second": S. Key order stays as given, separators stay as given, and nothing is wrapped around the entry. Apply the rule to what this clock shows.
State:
{"hour": 8, "minute": 25}
